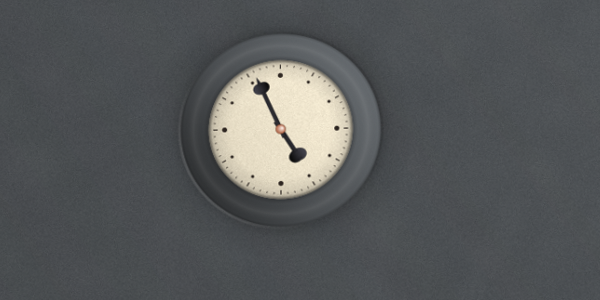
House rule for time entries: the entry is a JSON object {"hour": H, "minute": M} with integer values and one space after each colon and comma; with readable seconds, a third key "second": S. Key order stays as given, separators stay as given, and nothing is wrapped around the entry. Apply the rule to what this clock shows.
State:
{"hour": 4, "minute": 56}
